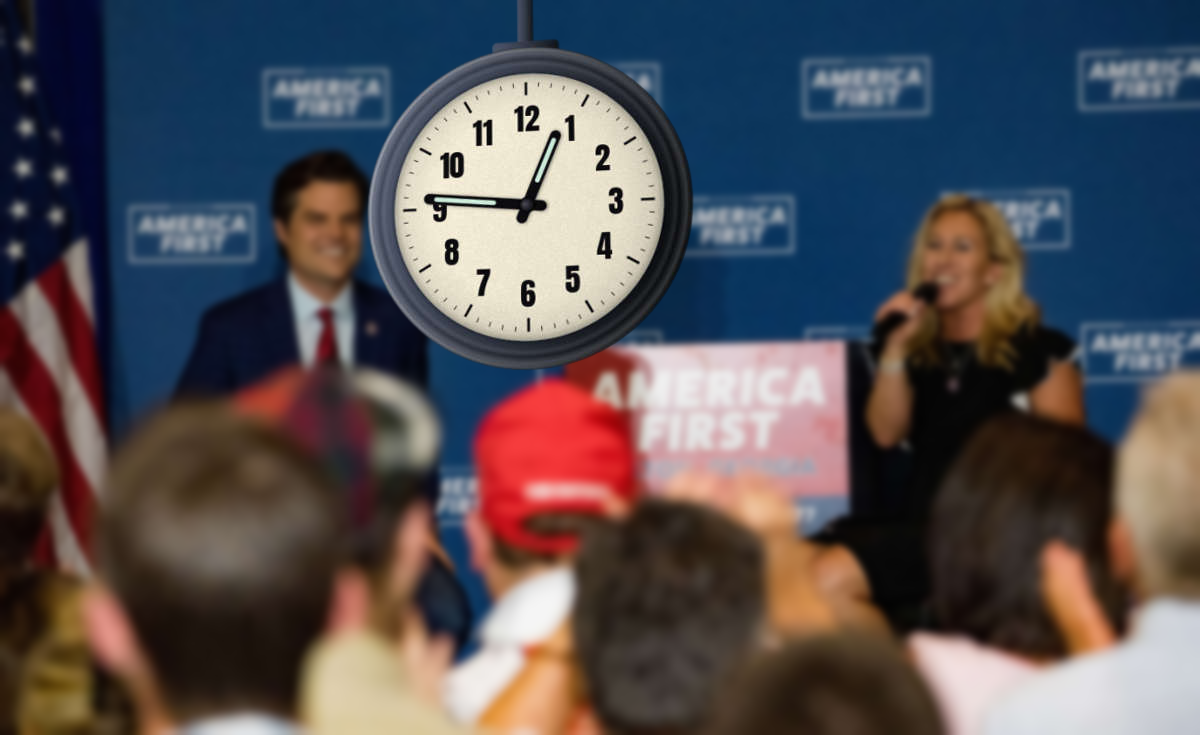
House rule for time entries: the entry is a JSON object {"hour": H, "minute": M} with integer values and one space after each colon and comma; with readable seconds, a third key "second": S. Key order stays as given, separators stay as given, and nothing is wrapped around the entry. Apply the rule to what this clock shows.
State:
{"hour": 12, "minute": 46}
